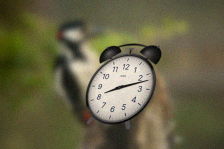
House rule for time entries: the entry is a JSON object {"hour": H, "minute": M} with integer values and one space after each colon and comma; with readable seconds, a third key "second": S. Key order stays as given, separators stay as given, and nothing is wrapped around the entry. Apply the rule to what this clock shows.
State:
{"hour": 8, "minute": 12}
